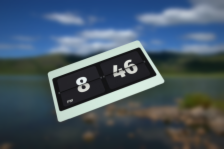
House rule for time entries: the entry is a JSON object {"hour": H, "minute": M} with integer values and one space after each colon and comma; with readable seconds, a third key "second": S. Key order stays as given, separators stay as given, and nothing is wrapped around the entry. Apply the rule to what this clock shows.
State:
{"hour": 8, "minute": 46}
